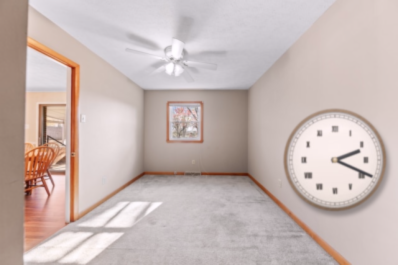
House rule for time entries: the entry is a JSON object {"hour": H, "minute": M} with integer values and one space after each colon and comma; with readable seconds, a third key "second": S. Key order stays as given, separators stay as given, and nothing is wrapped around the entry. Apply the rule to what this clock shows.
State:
{"hour": 2, "minute": 19}
